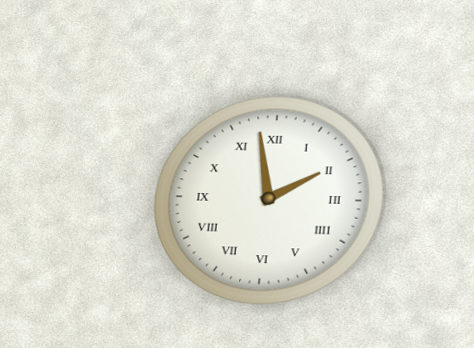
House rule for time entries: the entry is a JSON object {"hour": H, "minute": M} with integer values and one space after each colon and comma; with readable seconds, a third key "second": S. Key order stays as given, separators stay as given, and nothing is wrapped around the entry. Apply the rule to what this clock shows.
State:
{"hour": 1, "minute": 58}
